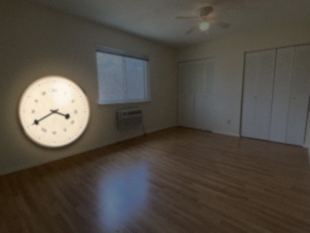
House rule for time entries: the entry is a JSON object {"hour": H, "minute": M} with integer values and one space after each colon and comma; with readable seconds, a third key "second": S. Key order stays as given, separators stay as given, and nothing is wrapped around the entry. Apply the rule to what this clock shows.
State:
{"hour": 3, "minute": 40}
